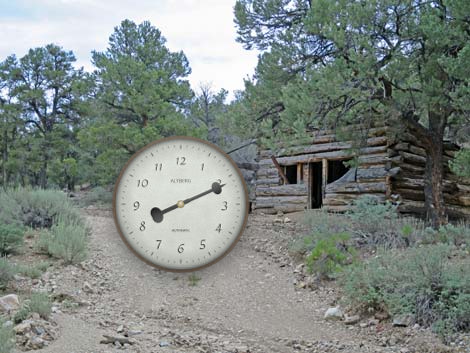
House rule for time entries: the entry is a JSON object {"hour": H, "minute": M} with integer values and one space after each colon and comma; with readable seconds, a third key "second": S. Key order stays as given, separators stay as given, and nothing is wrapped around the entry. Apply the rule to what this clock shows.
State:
{"hour": 8, "minute": 11}
